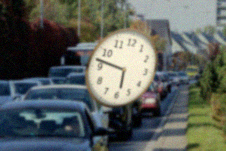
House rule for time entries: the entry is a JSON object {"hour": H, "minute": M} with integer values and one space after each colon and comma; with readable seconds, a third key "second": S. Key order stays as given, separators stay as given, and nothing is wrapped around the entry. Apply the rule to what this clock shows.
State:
{"hour": 5, "minute": 47}
